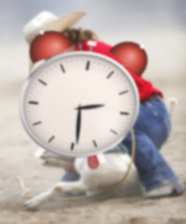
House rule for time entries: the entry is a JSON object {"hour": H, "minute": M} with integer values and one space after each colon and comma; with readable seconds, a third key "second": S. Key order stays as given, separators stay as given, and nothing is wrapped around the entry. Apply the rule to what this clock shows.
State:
{"hour": 2, "minute": 29}
